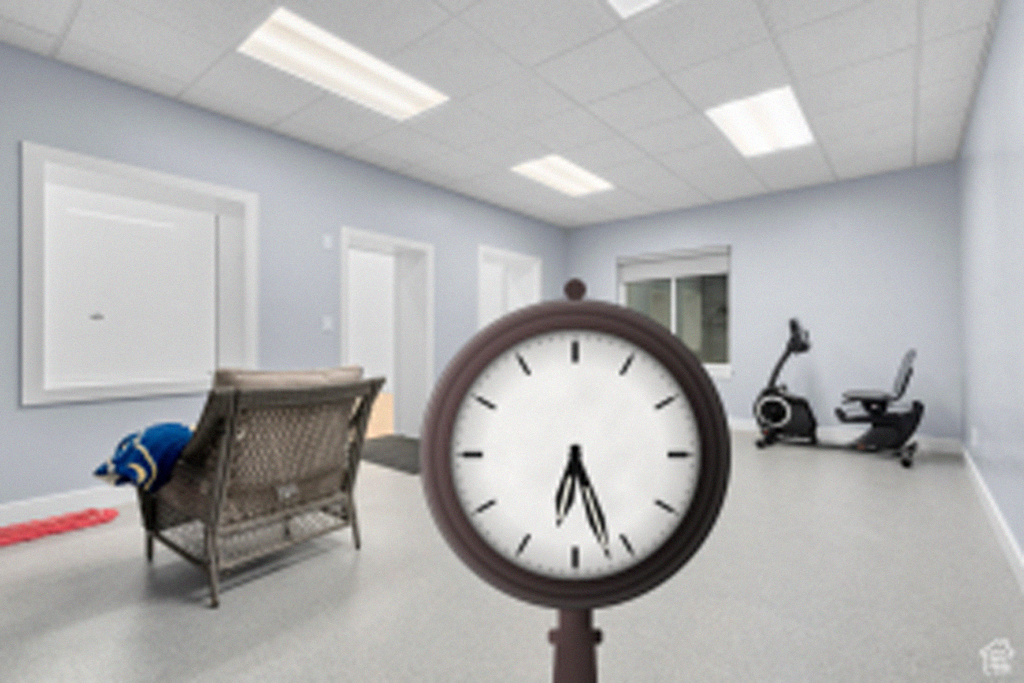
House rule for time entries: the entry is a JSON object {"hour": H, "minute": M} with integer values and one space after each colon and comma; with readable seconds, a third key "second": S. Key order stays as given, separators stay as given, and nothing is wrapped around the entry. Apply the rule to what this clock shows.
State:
{"hour": 6, "minute": 27}
